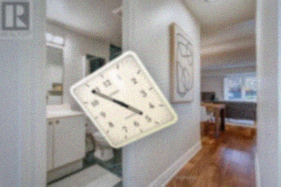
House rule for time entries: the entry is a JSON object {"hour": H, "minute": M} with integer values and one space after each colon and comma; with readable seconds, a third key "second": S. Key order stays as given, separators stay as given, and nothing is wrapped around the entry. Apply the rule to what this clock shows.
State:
{"hour": 4, "minute": 54}
